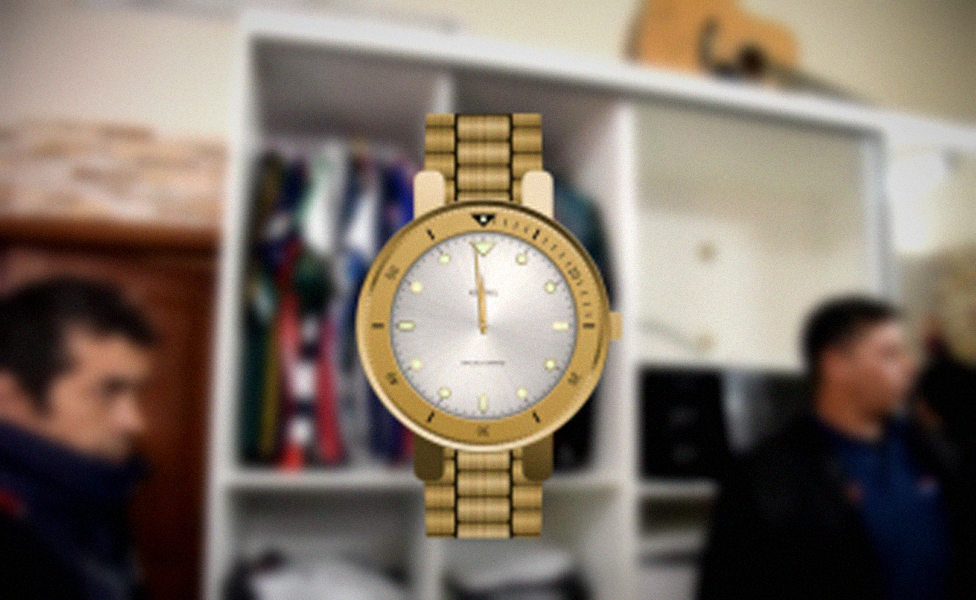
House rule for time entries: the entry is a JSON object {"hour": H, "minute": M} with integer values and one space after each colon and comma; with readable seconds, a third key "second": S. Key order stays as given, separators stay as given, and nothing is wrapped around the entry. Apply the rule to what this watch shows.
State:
{"hour": 11, "minute": 59}
